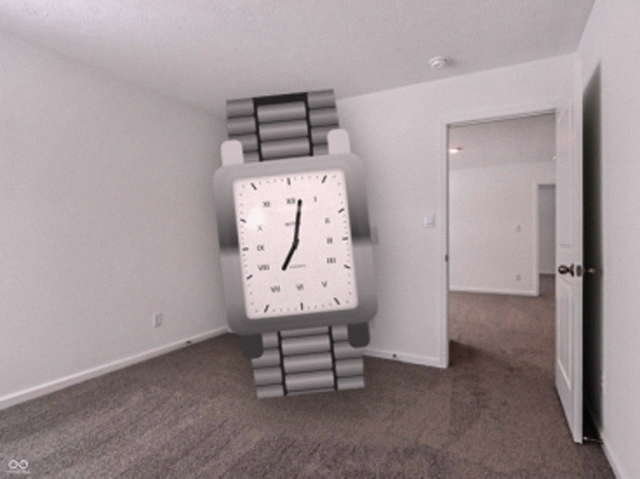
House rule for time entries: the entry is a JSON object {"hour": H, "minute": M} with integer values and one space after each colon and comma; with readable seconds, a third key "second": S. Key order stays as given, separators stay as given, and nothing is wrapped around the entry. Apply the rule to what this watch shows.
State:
{"hour": 7, "minute": 2}
